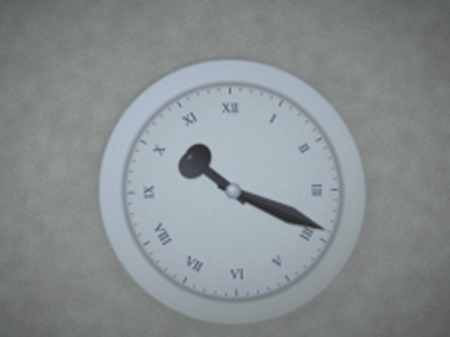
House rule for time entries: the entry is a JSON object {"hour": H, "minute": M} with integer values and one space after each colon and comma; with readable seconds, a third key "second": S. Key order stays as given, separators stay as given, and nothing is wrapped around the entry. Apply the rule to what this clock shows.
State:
{"hour": 10, "minute": 19}
